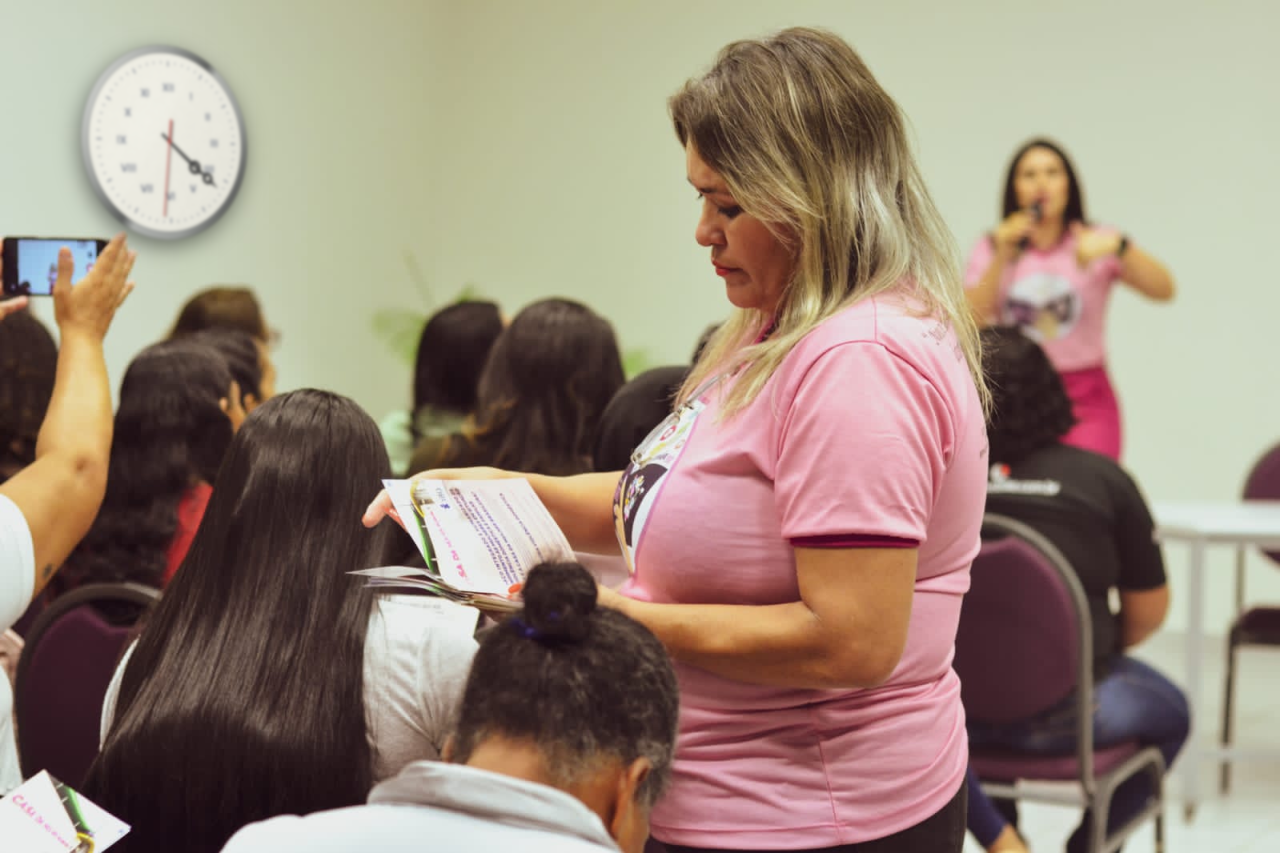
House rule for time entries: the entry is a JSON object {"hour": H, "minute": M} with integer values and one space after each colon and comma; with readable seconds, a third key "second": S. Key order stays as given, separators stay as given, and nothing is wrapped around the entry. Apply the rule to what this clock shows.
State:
{"hour": 4, "minute": 21, "second": 31}
